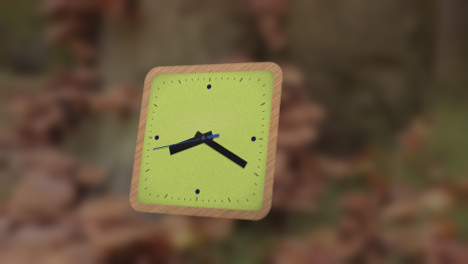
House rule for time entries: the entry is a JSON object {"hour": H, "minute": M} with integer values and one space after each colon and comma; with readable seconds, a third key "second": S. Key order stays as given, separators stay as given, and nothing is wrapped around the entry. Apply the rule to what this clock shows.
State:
{"hour": 8, "minute": 19, "second": 43}
